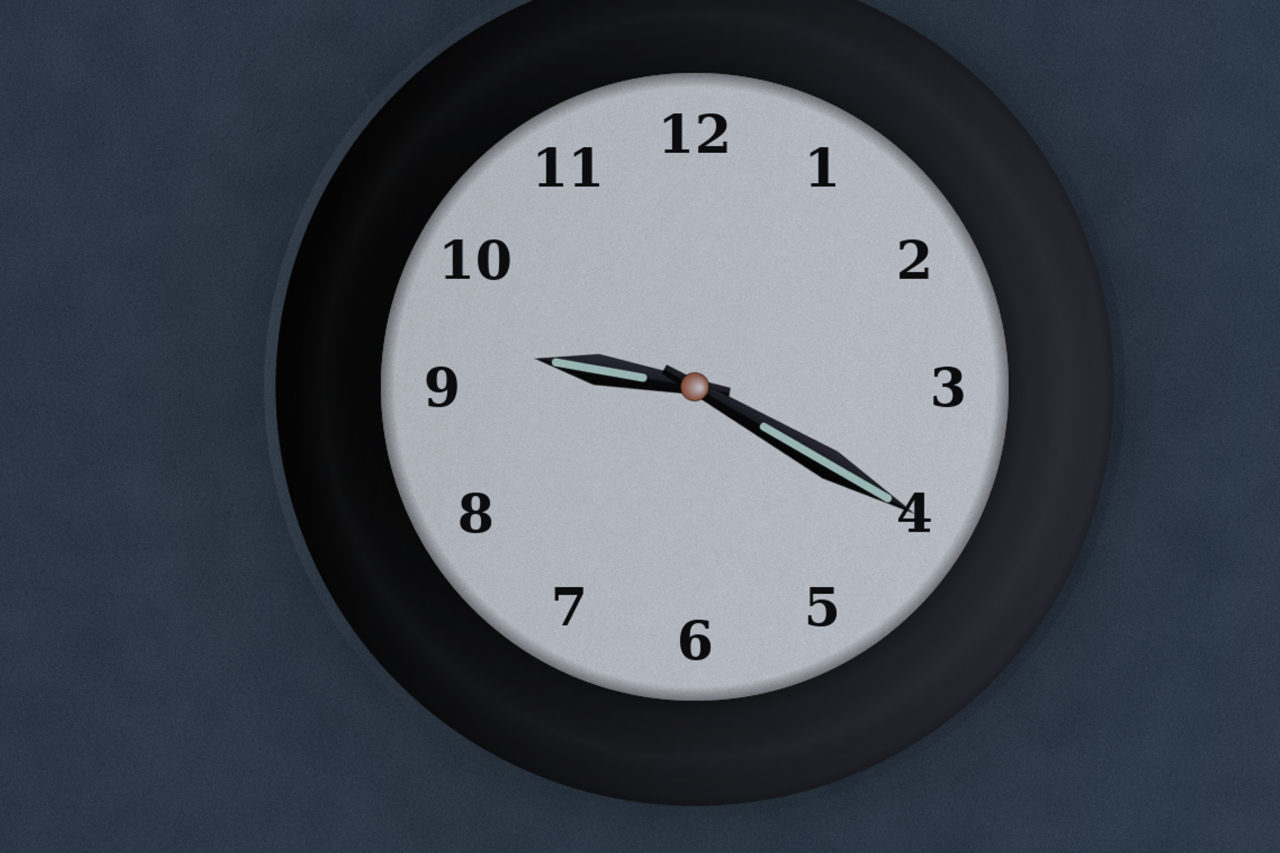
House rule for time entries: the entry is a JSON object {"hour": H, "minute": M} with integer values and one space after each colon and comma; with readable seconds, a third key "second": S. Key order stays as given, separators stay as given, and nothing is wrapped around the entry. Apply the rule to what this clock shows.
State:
{"hour": 9, "minute": 20}
